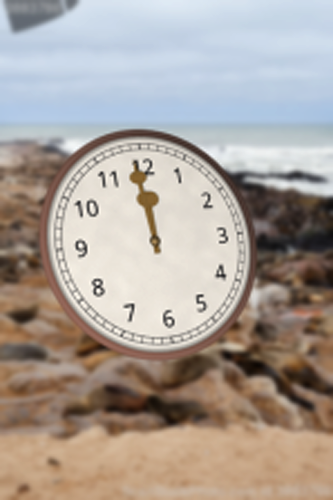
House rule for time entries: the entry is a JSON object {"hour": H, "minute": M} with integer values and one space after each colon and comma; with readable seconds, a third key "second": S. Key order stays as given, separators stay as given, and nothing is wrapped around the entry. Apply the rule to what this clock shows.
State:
{"hour": 11, "minute": 59}
